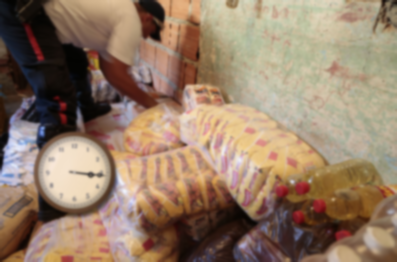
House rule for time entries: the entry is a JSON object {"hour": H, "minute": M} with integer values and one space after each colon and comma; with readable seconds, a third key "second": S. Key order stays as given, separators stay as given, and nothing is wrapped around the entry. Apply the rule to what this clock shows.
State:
{"hour": 3, "minute": 16}
